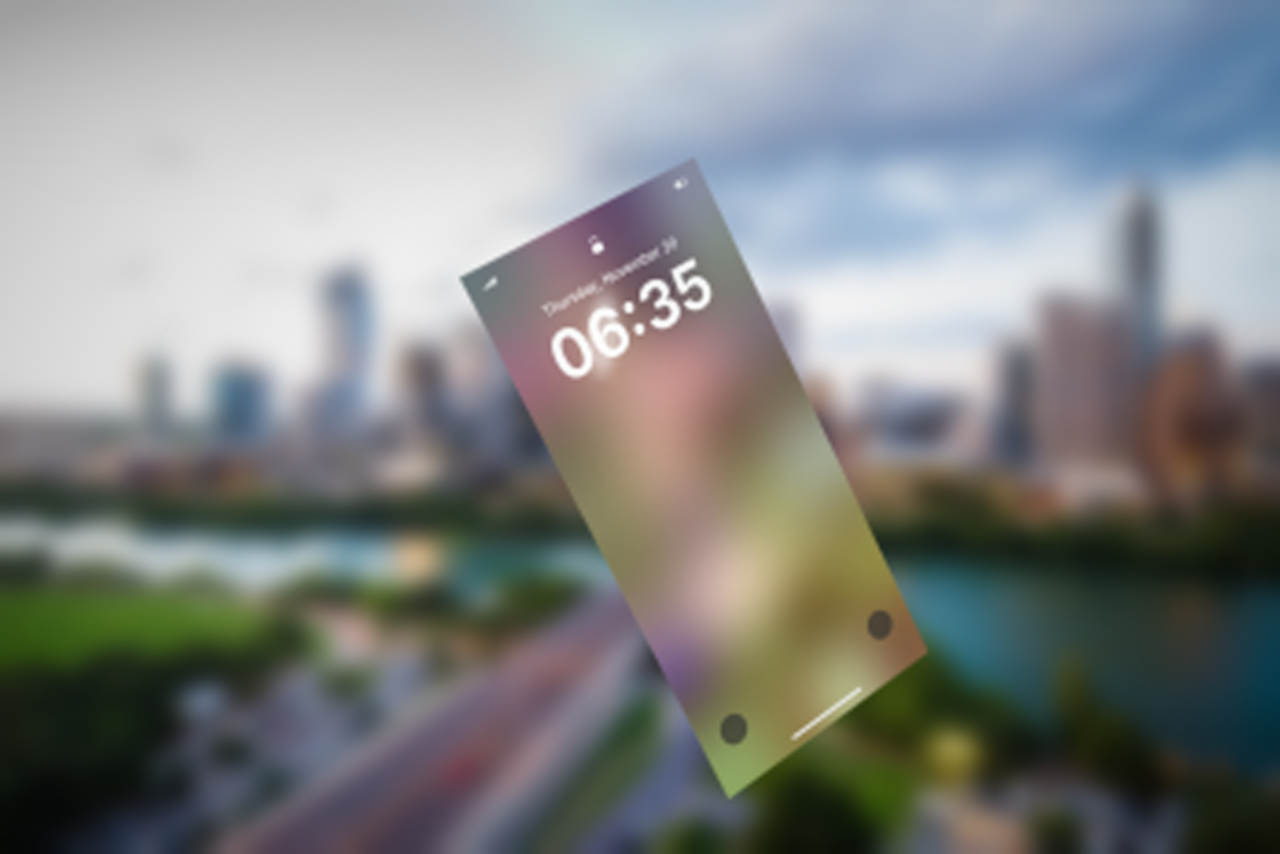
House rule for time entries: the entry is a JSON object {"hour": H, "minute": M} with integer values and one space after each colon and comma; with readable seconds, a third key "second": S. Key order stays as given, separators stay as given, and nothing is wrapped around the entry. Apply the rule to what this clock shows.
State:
{"hour": 6, "minute": 35}
